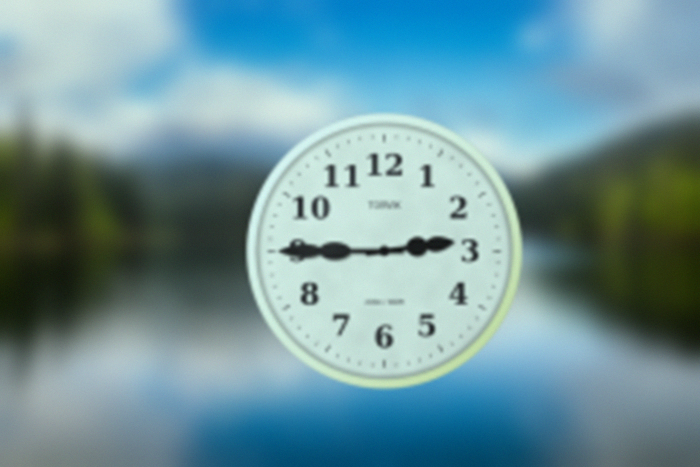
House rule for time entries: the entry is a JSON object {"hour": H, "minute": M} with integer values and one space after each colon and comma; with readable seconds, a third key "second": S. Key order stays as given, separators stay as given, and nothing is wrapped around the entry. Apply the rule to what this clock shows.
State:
{"hour": 2, "minute": 45}
